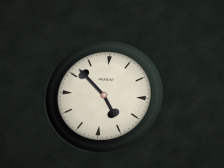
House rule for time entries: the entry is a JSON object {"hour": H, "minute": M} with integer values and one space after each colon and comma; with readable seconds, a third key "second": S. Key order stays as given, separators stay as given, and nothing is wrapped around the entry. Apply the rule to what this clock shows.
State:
{"hour": 4, "minute": 52}
